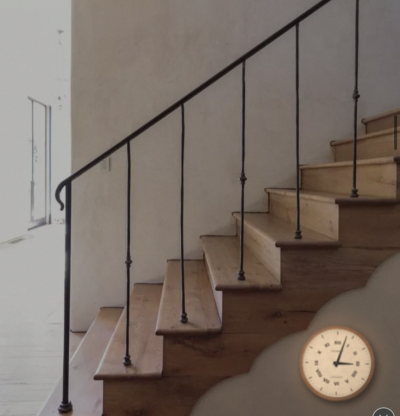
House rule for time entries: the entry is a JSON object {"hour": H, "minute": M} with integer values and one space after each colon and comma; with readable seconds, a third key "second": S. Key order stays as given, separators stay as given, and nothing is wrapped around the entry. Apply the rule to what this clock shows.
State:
{"hour": 3, "minute": 3}
